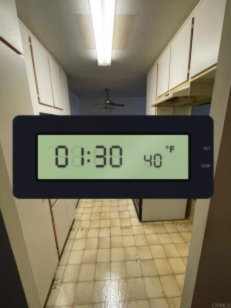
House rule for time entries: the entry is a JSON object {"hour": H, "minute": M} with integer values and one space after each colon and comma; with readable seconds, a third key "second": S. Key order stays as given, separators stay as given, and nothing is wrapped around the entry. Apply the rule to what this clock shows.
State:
{"hour": 1, "minute": 30}
